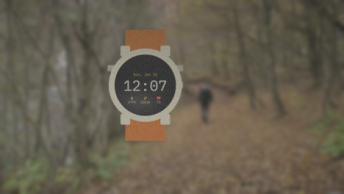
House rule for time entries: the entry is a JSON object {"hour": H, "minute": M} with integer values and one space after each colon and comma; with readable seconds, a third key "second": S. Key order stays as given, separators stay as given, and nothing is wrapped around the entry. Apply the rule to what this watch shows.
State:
{"hour": 12, "minute": 7}
